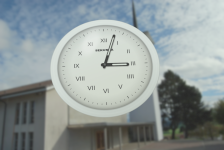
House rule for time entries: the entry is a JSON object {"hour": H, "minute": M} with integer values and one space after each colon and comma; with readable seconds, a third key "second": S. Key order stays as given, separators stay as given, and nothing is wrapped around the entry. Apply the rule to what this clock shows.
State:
{"hour": 3, "minute": 3}
